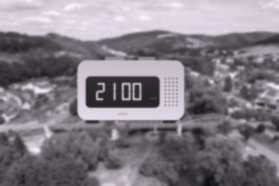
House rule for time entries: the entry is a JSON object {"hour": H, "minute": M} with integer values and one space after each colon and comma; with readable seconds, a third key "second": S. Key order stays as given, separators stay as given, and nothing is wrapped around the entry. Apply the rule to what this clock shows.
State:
{"hour": 21, "minute": 0}
